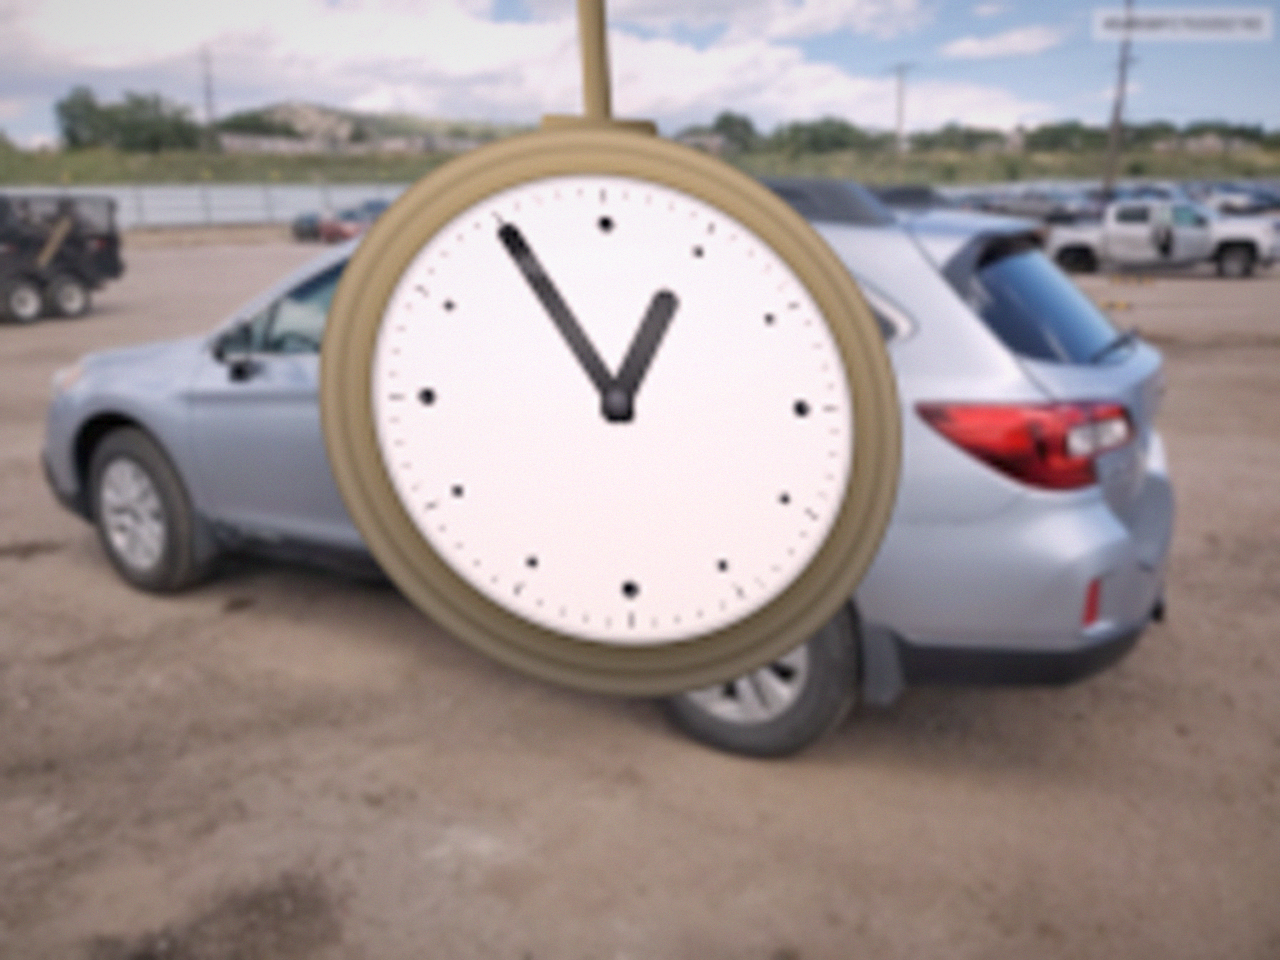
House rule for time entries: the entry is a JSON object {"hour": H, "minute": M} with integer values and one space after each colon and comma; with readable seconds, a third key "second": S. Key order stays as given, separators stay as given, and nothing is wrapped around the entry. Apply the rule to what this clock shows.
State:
{"hour": 12, "minute": 55}
